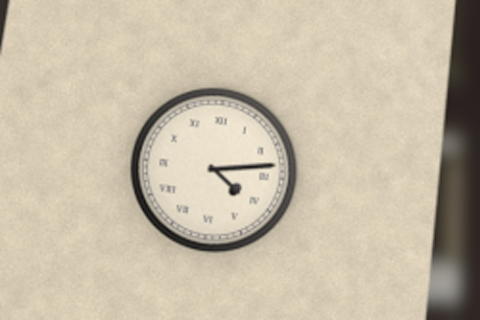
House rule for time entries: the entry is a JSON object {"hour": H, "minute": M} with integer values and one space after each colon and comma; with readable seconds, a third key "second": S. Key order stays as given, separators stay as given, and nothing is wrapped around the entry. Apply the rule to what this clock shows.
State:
{"hour": 4, "minute": 13}
